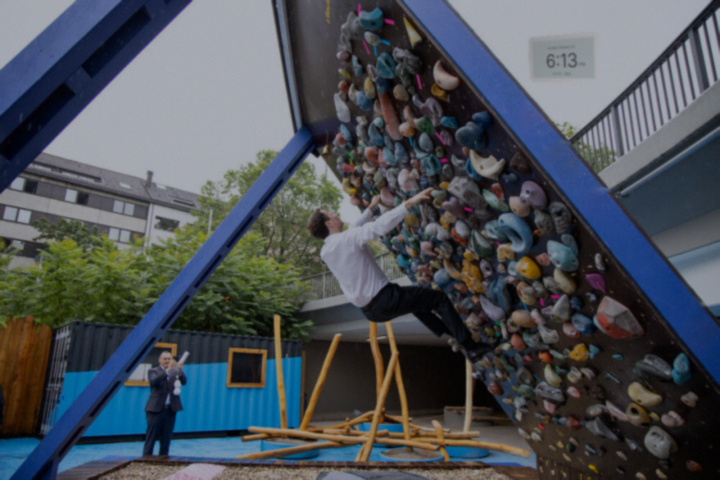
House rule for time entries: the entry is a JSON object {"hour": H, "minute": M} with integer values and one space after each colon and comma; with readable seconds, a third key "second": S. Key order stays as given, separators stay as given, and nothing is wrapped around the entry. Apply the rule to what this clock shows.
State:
{"hour": 6, "minute": 13}
